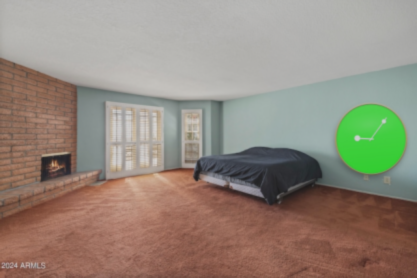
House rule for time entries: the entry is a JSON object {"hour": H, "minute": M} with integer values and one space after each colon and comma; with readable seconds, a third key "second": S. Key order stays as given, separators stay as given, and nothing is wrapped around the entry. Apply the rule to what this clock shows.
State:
{"hour": 9, "minute": 6}
